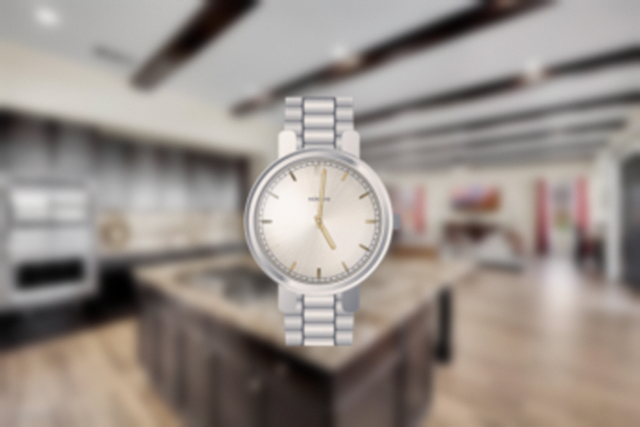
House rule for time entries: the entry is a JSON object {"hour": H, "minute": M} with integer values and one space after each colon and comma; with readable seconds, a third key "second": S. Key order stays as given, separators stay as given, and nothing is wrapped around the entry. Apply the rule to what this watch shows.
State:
{"hour": 5, "minute": 1}
